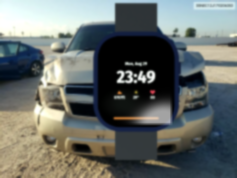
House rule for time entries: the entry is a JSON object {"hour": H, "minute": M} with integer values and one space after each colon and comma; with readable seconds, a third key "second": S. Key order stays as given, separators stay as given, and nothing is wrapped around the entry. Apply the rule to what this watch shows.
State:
{"hour": 23, "minute": 49}
